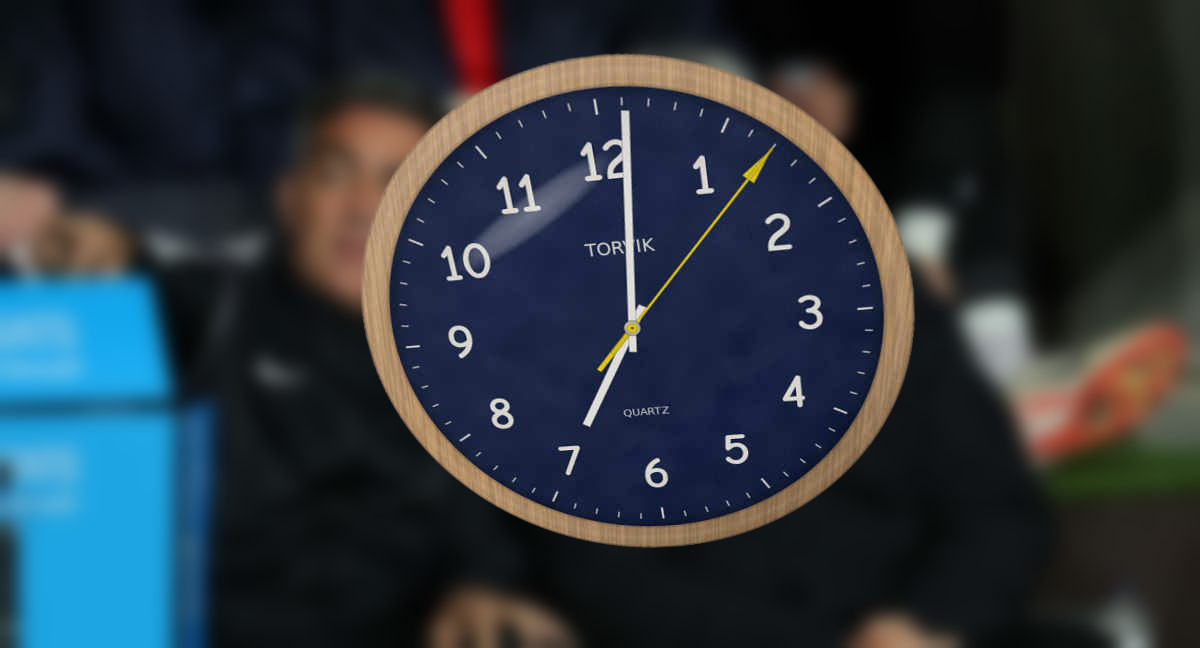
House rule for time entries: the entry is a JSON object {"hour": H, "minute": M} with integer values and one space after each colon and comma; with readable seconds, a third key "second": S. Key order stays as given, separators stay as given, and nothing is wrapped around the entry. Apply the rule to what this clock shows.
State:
{"hour": 7, "minute": 1, "second": 7}
